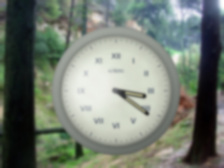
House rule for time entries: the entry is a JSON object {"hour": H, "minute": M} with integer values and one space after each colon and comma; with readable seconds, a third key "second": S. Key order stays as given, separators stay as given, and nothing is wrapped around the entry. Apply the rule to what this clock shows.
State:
{"hour": 3, "minute": 21}
